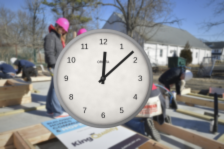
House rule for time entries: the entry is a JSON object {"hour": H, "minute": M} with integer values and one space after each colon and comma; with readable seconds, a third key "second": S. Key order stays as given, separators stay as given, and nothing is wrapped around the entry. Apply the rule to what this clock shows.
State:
{"hour": 12, "minute": 8}
